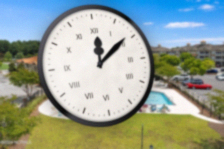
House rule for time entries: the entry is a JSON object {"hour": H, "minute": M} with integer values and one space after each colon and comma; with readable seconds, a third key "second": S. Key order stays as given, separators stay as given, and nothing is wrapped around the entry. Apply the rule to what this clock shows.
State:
{"hour": 12, "minute": 9}
